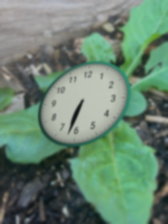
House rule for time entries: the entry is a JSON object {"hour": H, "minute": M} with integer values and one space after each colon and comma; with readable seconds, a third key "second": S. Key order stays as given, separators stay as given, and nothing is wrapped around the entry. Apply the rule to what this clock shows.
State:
{"hour": 6, "minute": 32}
